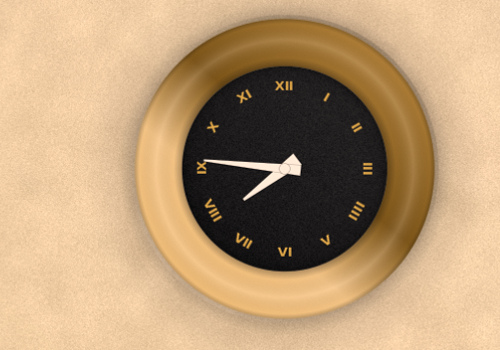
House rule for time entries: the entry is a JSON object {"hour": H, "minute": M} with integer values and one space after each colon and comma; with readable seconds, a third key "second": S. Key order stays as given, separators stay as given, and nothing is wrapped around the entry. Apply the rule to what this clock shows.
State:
{"hour": 7, "minute": 46}
